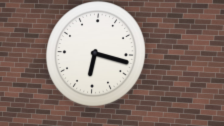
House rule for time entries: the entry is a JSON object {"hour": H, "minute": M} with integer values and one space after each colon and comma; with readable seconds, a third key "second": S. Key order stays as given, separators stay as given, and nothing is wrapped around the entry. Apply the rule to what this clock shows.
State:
{"hour": 6, "minute": 17}
